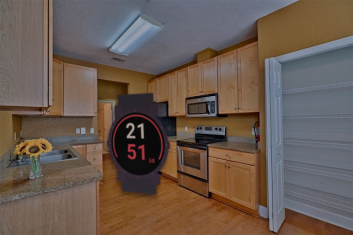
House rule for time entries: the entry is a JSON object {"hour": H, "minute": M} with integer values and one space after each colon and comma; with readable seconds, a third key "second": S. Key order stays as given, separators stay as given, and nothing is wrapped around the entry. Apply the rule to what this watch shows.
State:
{"hour": 21, "minute": 51}
